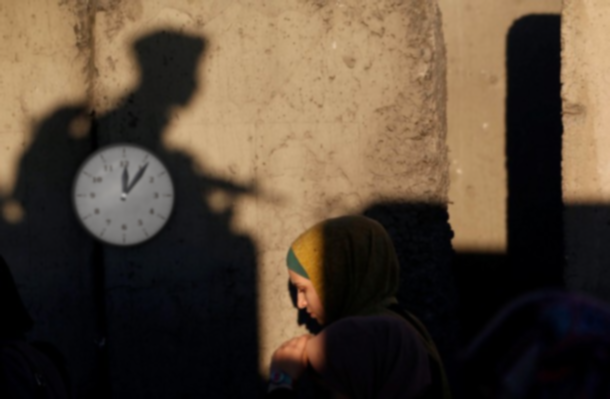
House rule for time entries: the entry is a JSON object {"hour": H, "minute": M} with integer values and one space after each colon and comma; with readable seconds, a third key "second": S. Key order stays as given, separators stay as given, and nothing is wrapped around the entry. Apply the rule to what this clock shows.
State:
{"hour": 12, "minute": 6}
